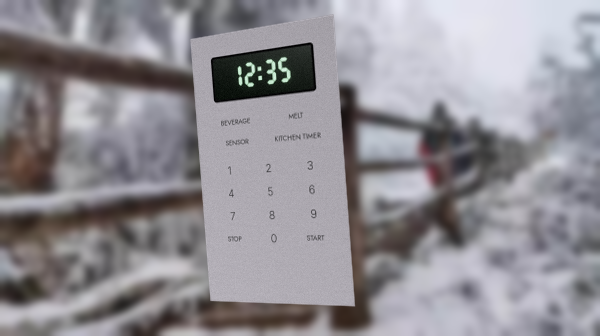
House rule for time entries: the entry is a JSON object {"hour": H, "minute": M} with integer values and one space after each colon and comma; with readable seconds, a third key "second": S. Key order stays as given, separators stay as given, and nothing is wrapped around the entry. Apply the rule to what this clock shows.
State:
{"hour": 12, "minute": 35}
